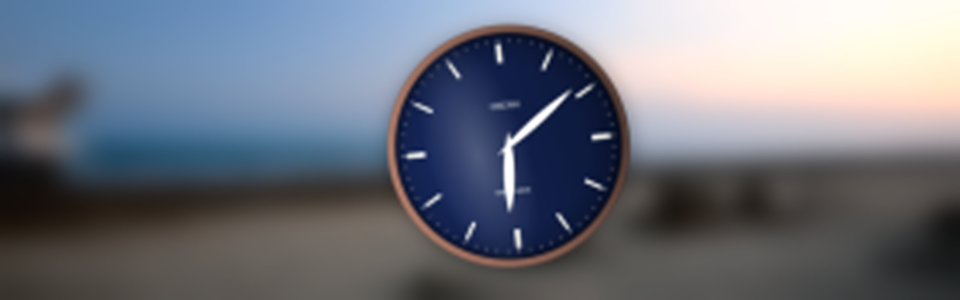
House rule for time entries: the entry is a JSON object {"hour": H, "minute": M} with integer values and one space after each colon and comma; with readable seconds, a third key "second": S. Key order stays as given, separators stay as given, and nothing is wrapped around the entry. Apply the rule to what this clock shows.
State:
{"hour": 6, "minute": 9}
